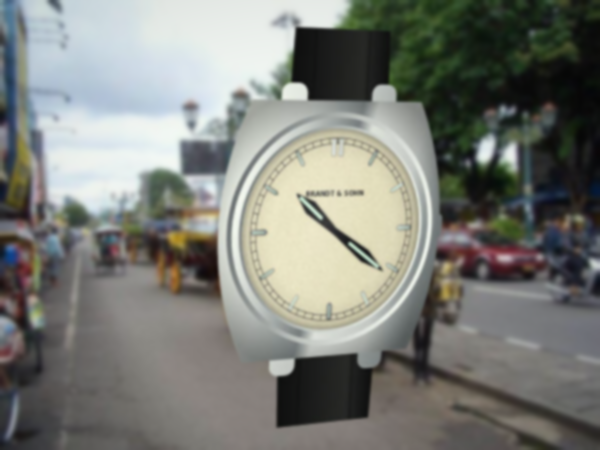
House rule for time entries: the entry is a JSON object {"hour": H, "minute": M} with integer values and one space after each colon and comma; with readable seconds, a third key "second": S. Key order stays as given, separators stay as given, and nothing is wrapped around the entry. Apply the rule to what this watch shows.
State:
{"hour": 10, "minute": 21}
